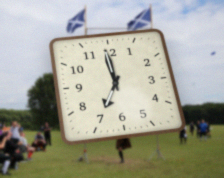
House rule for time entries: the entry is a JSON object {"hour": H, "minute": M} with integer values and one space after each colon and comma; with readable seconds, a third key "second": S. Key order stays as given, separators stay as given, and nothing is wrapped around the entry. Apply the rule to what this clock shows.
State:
{"hour": 6, "minute": 59}
